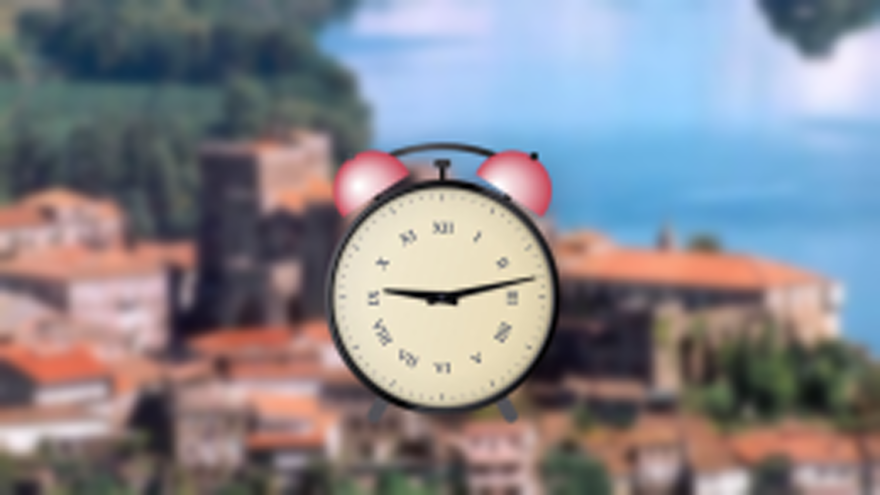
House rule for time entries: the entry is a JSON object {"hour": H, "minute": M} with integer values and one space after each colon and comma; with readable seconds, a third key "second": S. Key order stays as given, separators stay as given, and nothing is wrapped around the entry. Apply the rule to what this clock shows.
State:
{"hour": 9, "minute": 13}
